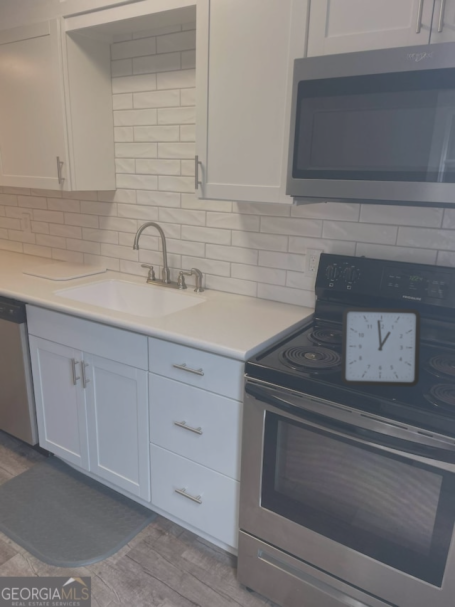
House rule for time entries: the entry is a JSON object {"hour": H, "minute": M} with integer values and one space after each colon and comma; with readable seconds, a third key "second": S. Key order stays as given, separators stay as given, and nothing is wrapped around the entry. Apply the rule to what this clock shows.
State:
{"hour": 12, "minute": 59}
